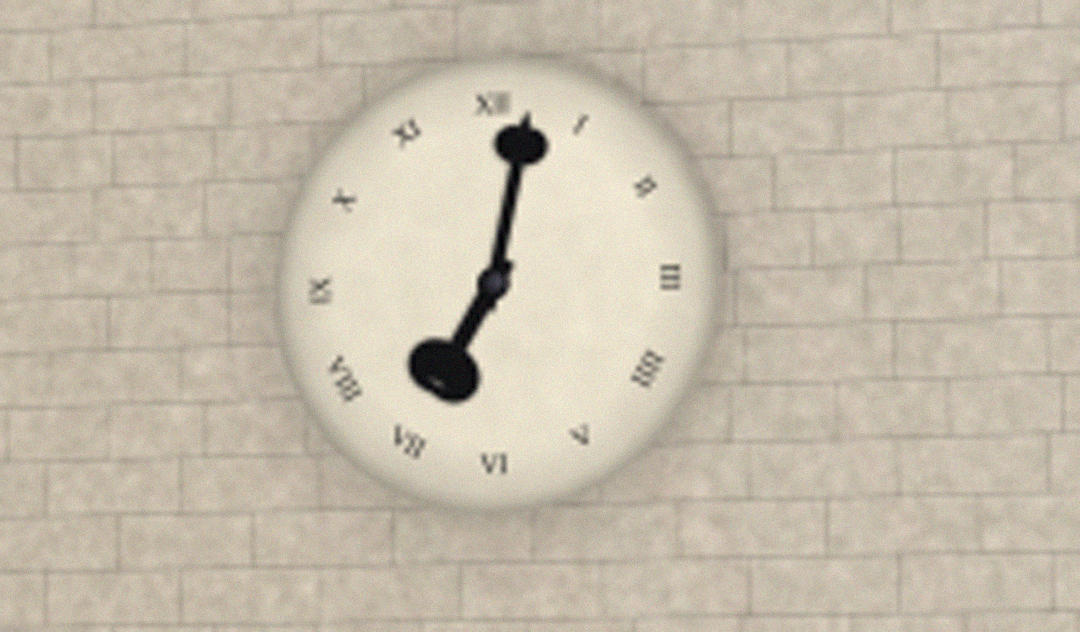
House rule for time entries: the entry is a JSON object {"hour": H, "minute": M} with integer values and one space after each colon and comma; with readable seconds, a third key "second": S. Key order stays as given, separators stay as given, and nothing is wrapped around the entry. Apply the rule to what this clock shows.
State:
{"hour": 7, "minute": 2}
